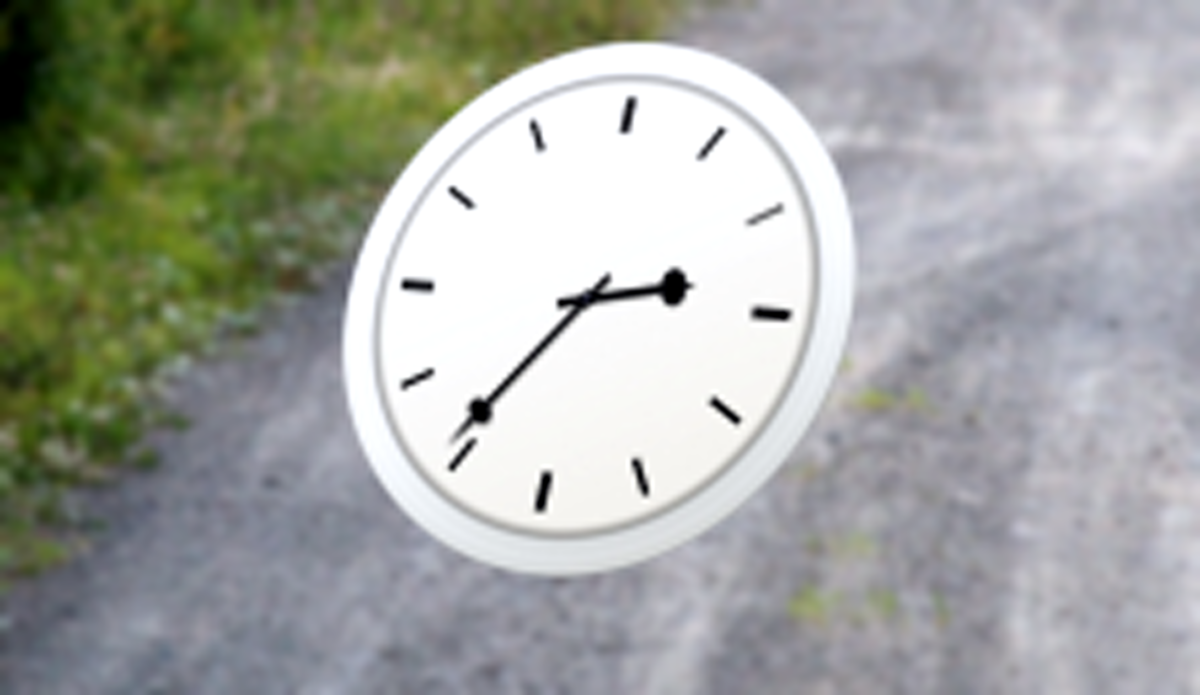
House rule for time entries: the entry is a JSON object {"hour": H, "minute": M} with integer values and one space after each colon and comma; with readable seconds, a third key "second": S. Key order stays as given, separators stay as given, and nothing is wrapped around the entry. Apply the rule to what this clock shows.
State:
{"hour": 2, "minute": 36}
